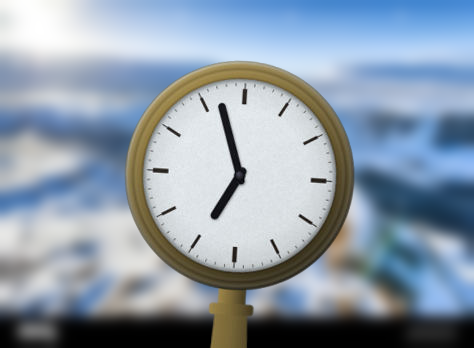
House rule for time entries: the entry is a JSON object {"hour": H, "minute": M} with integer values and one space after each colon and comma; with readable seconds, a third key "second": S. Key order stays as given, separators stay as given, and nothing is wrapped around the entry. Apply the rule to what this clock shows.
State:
{"hour": 6, "minute": 57}
